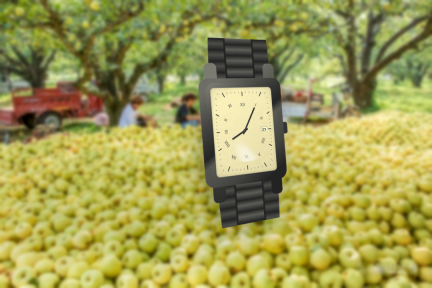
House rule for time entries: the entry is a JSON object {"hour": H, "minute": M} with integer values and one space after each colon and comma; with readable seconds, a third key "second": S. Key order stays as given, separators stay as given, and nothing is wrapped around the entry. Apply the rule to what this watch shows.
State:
{"hour": 8, "minute": 5}
